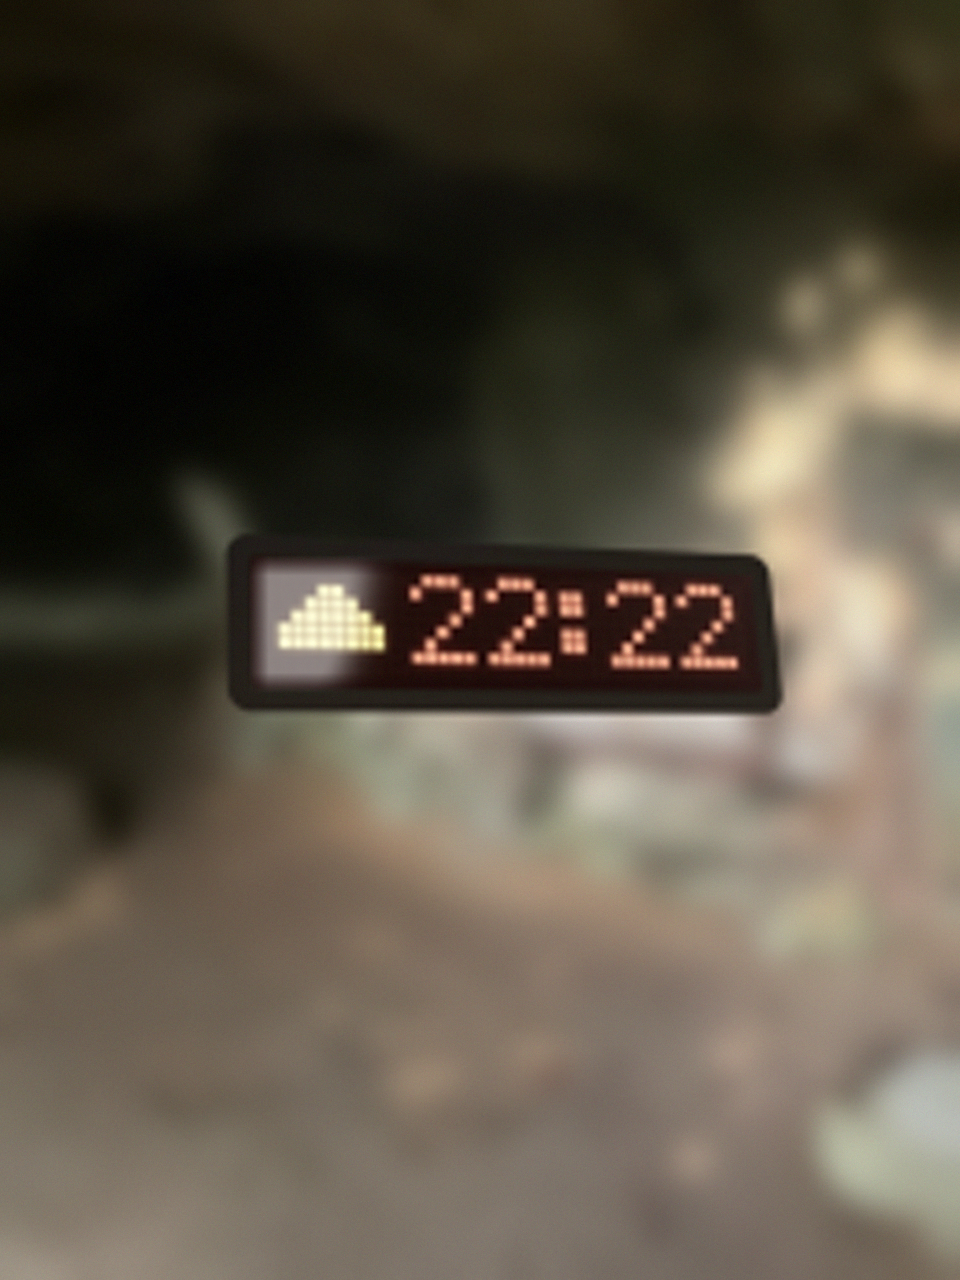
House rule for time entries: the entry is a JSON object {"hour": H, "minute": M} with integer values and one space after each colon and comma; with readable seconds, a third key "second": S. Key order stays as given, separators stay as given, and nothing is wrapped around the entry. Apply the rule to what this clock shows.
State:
{"hour": 22, "minute": 22}
